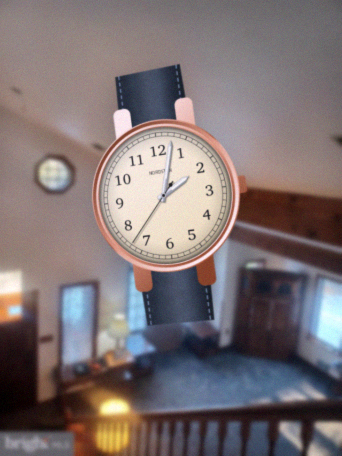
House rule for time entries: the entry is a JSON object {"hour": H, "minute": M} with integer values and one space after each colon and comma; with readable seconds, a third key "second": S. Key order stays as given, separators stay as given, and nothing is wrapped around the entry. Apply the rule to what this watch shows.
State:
{"hour": 2, "minute": 2, "second": 37}
